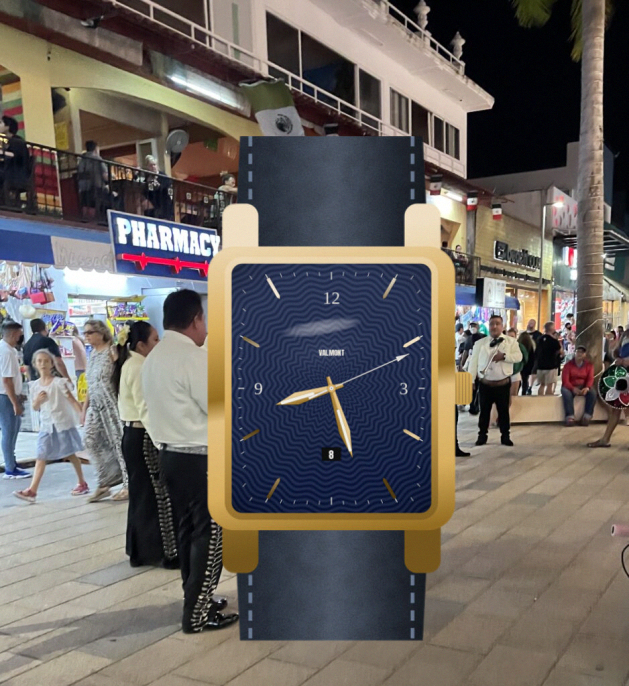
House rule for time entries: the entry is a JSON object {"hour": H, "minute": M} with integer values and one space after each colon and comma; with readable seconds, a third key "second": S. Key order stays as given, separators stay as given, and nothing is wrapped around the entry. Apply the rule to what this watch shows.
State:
{"hour": 8, "minute": 27, "second": 11}
